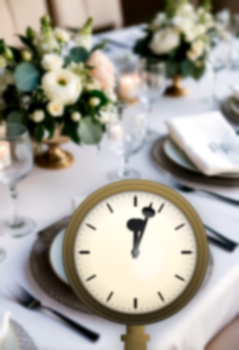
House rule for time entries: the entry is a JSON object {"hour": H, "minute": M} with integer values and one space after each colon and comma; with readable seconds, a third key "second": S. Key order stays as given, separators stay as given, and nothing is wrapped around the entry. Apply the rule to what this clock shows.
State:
{"hour": 12, "minute": 3}
